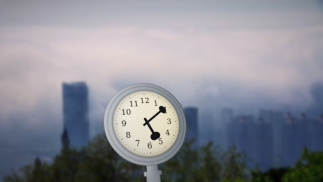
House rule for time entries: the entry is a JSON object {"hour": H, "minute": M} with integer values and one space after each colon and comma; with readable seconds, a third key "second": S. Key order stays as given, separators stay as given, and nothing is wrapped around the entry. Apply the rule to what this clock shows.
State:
{"hour": 5, "minute": 9}
